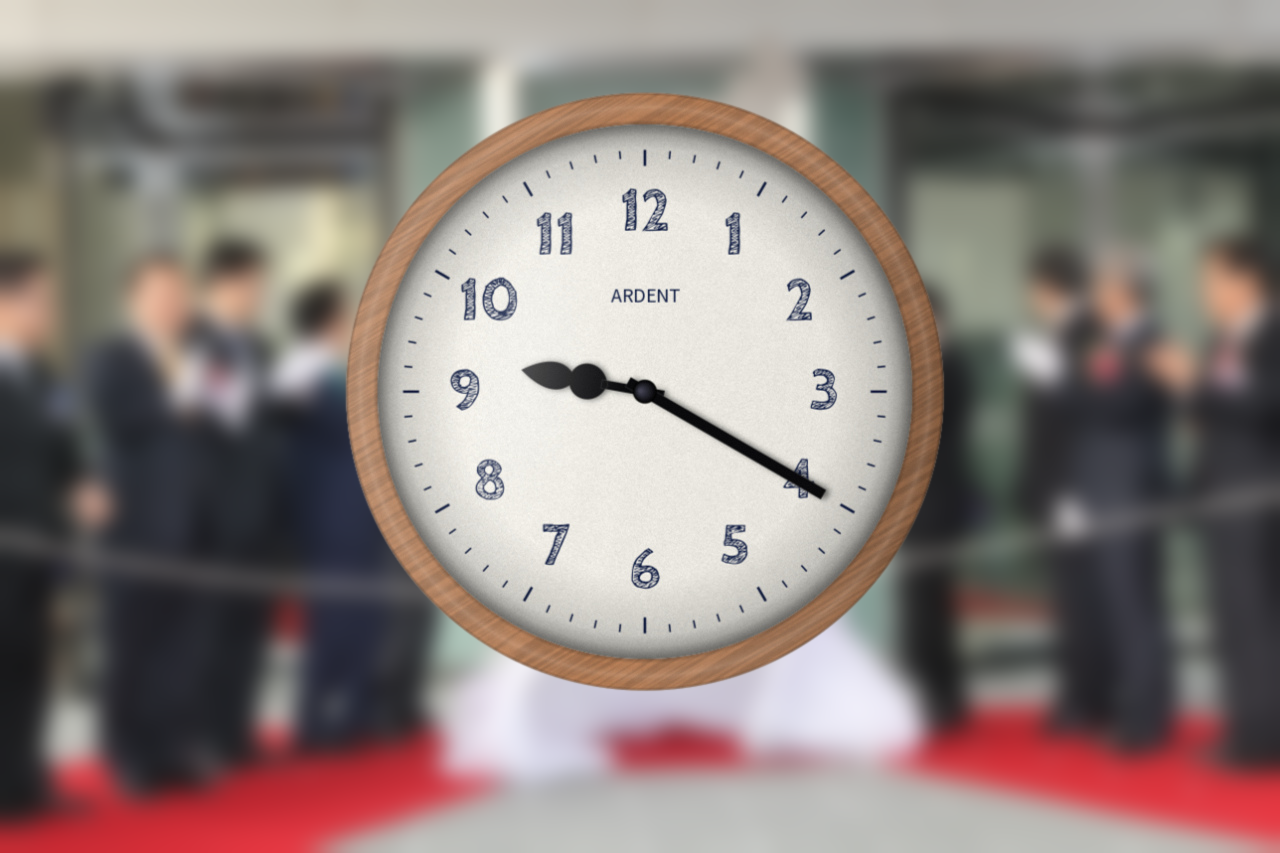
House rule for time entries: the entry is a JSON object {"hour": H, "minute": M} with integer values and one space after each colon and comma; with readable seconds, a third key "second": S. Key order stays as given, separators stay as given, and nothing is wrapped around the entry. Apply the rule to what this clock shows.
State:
{"hour": 9, "minute": 20}
